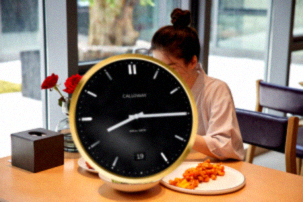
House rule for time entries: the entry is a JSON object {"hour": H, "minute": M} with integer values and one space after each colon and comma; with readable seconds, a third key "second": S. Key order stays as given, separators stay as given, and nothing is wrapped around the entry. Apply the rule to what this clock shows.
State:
{"hour": 8, "minute": 15}
